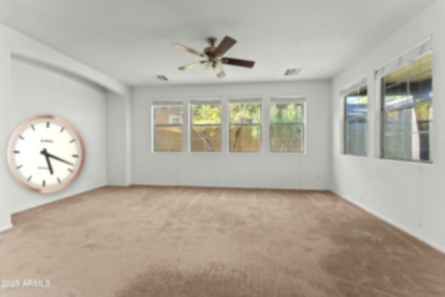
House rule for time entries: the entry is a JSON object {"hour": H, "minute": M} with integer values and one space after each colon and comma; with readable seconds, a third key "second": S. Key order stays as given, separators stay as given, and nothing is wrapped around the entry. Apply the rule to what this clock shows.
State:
{"hour": 5, "minute": 18}
